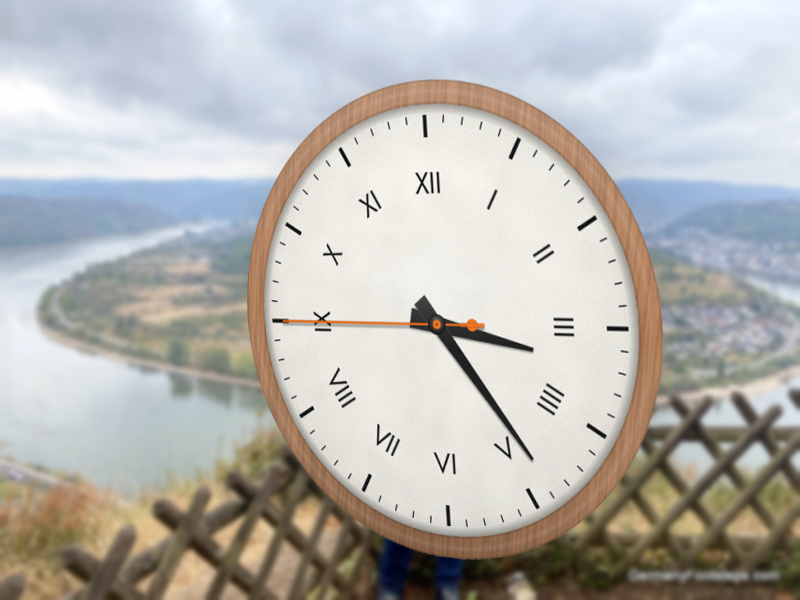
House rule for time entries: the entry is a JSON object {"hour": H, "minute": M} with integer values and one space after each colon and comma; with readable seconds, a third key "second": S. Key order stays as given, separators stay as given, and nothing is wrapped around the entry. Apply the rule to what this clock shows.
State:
{"hour": 3, "minute": 23, "second": 45}
